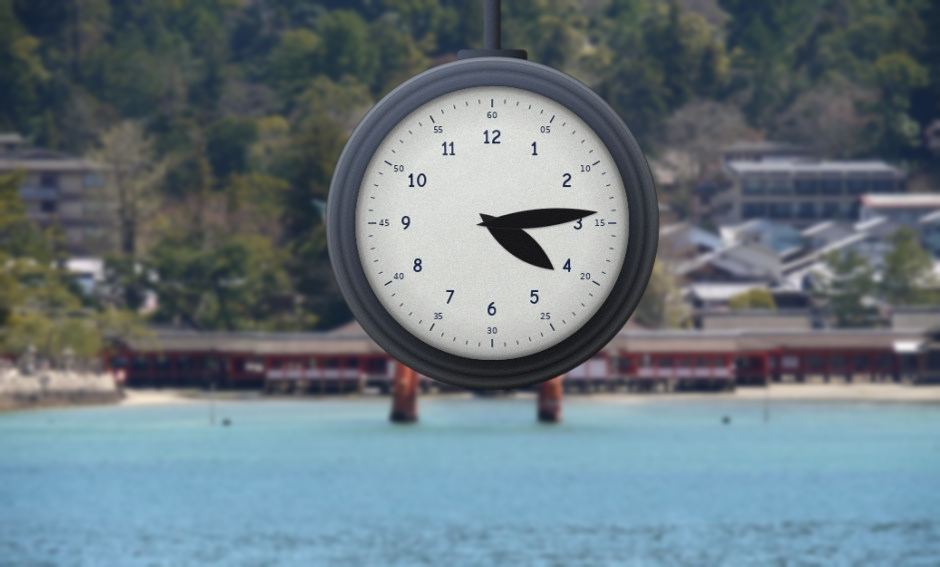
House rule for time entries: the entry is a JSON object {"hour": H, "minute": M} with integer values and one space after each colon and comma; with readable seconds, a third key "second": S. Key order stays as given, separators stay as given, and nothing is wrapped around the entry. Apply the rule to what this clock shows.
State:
{"hour": 4, "minute": 14}
